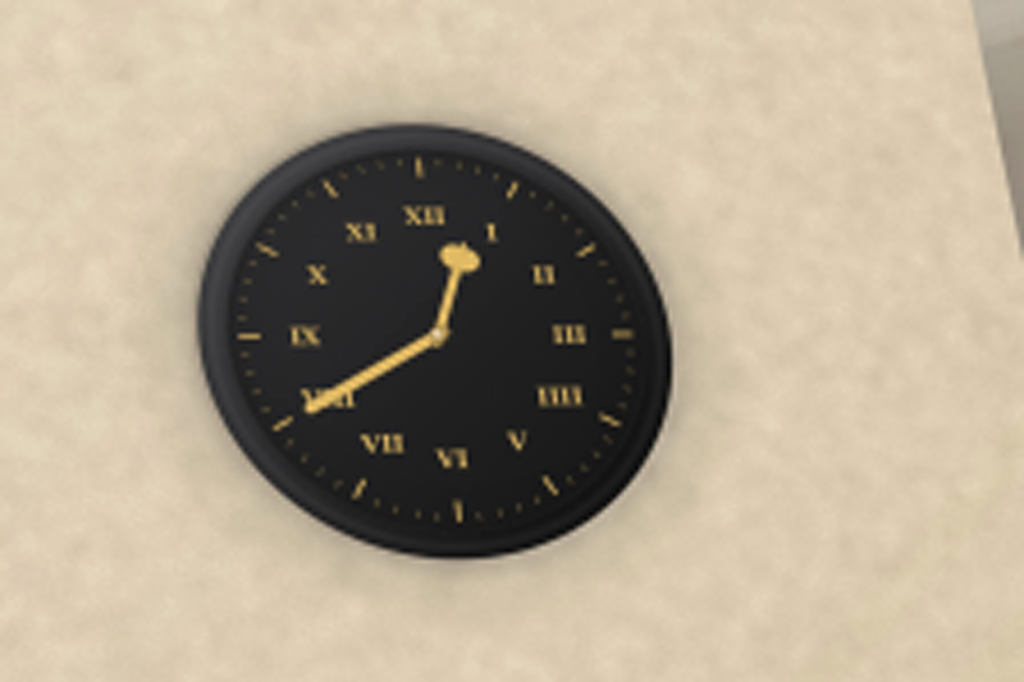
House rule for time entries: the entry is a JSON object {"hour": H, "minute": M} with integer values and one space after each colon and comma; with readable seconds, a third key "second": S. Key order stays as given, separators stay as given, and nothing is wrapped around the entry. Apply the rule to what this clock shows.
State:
{"hour": 12, "minute": 40}
